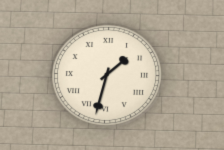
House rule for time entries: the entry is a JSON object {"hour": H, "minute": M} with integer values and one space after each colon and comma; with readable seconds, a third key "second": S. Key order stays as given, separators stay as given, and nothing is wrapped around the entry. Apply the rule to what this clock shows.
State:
{"hour": 1, "minute": 32}
